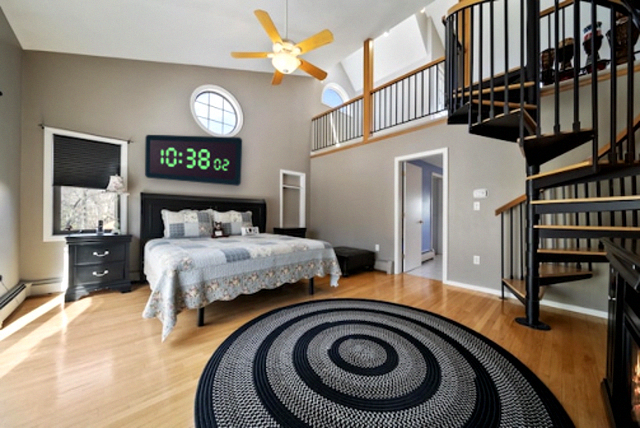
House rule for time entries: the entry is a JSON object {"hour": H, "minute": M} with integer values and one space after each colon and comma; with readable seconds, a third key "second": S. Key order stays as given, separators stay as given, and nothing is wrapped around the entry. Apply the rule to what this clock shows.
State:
{"hour": 10, "minute": 38, "second": 2}
